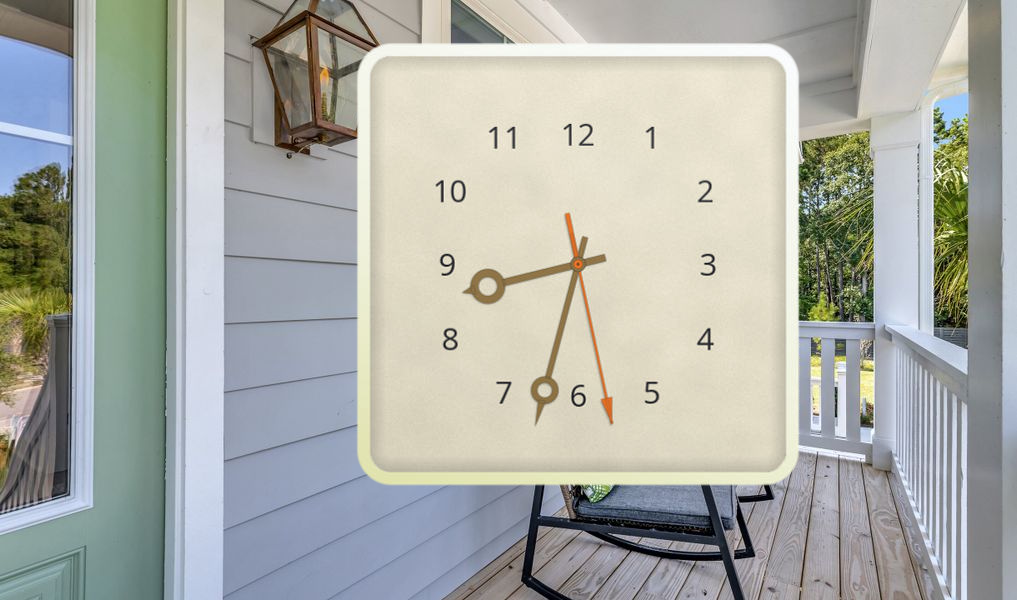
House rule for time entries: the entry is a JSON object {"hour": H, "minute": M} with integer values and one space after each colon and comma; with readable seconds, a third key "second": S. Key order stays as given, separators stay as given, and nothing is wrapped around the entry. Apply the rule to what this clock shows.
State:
{"hour": 8, "minute": 32, "second": 28}
